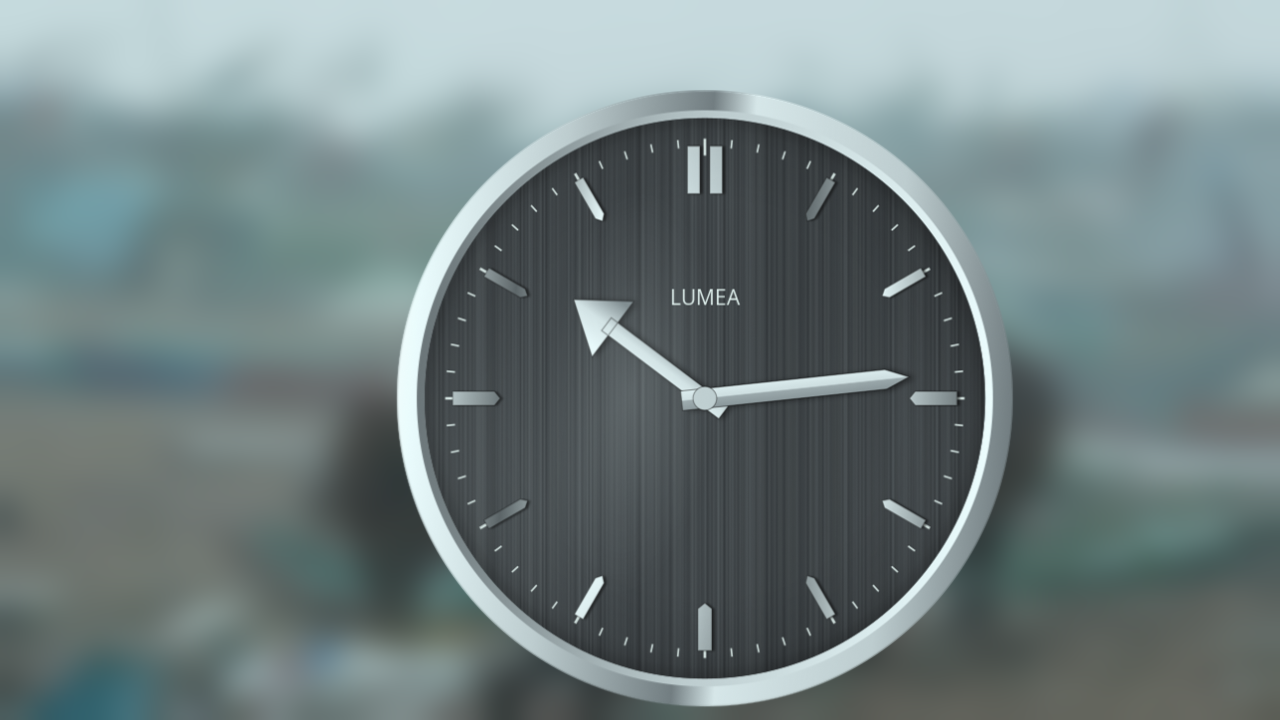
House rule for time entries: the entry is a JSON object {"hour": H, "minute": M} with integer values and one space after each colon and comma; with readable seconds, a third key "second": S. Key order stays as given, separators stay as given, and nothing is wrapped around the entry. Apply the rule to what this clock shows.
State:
{"hour": 10, "minute": 14}
